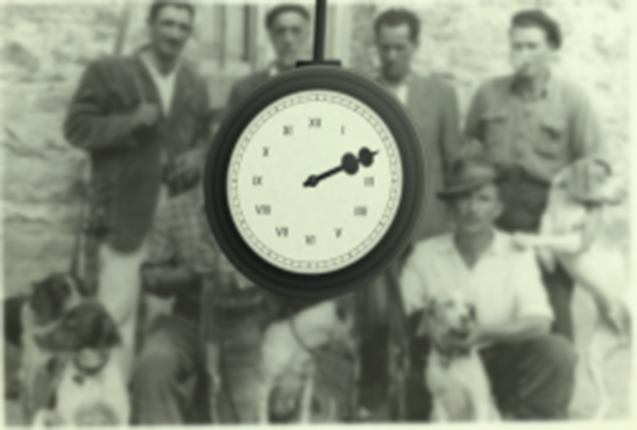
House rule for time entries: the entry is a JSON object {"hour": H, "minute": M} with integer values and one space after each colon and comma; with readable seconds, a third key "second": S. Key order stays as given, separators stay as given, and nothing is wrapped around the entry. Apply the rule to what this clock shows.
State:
{"hour": 2, "minute": 11}
